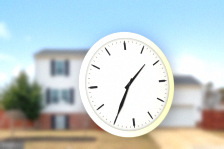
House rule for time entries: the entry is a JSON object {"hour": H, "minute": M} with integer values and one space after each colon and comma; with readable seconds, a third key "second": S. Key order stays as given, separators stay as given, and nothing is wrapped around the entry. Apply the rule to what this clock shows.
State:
{"hour": 1, "minute": 35}
